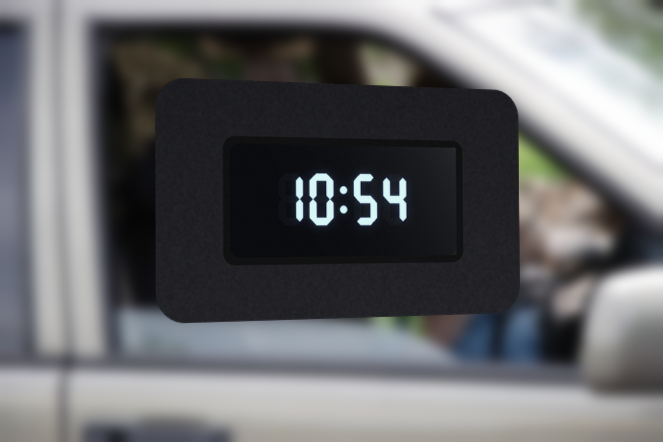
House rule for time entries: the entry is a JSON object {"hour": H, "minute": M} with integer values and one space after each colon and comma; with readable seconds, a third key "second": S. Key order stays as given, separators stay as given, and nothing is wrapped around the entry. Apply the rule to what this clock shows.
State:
{"hour": 10, "minute": 54}
